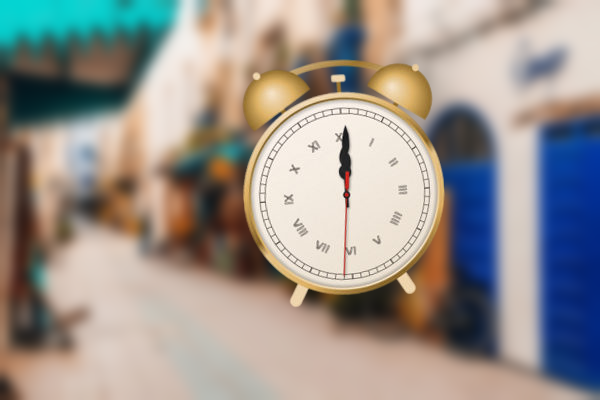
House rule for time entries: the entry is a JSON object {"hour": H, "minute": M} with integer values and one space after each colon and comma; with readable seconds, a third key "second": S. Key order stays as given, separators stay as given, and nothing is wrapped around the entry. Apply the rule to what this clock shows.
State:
{"hour": 12, "minute": 0, "second": 31}
